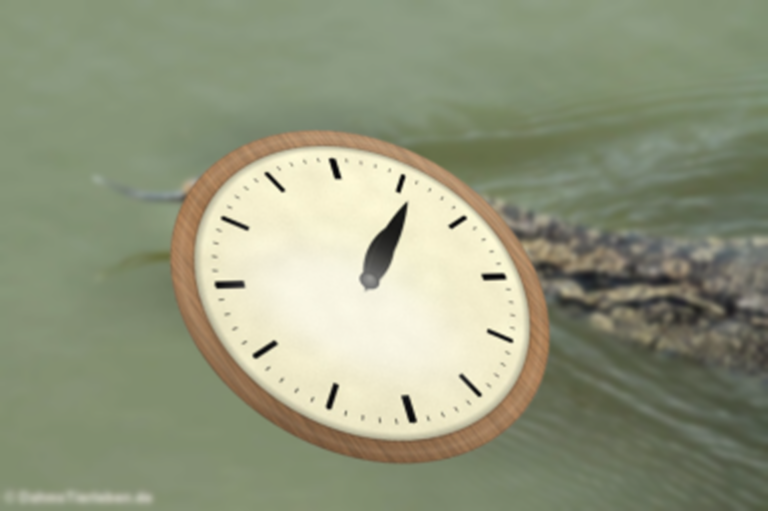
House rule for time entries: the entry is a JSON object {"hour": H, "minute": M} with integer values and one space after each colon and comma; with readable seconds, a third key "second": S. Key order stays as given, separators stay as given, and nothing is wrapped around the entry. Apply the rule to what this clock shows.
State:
{"hour": 1, "minute": 6}
